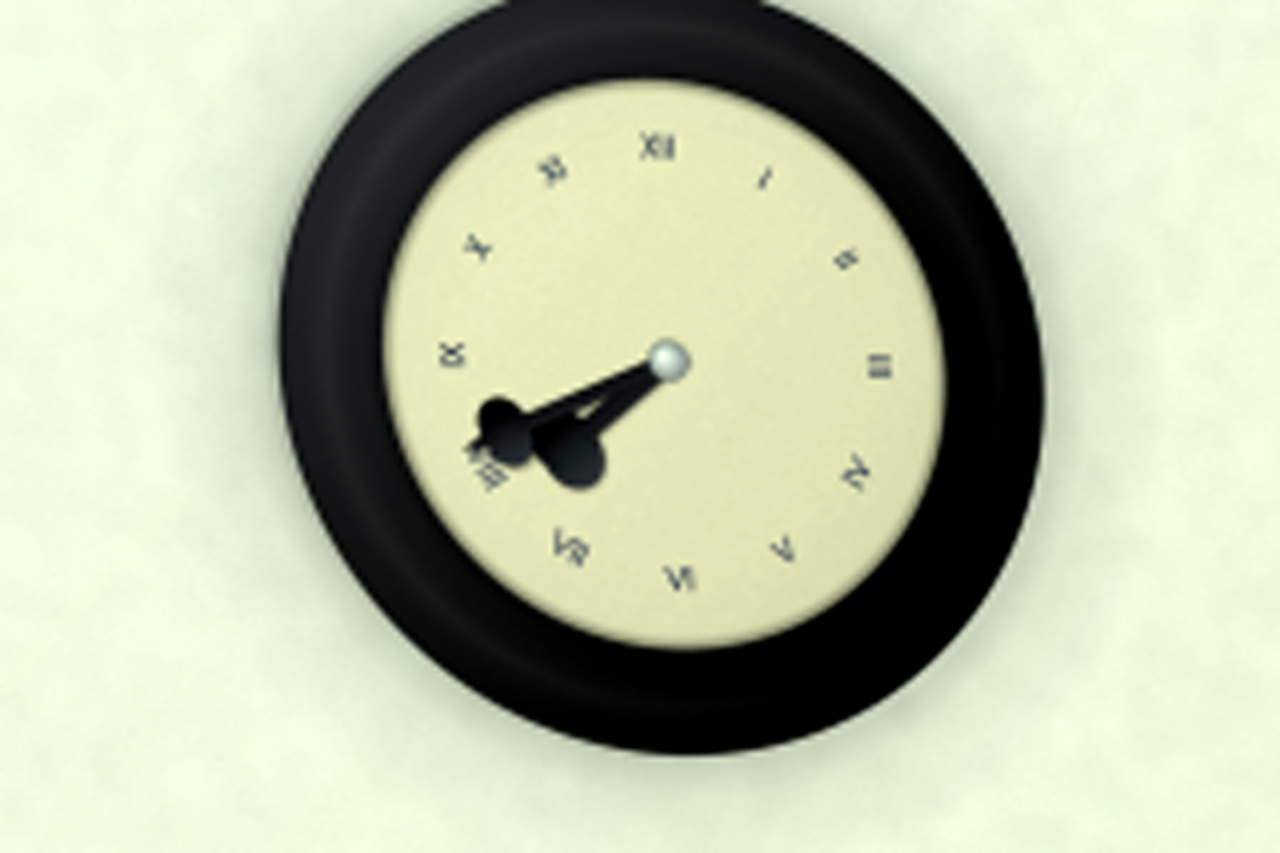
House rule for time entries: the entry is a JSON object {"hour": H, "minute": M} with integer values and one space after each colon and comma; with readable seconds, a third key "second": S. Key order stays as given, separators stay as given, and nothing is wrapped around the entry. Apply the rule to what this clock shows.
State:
{"hour": 7, "minute": 41}
